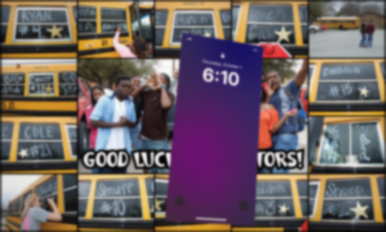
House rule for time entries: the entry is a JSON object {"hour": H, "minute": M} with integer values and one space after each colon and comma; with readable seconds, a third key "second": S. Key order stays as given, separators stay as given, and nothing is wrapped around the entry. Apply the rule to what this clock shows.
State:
{"hour": 6, "minute": 10}
